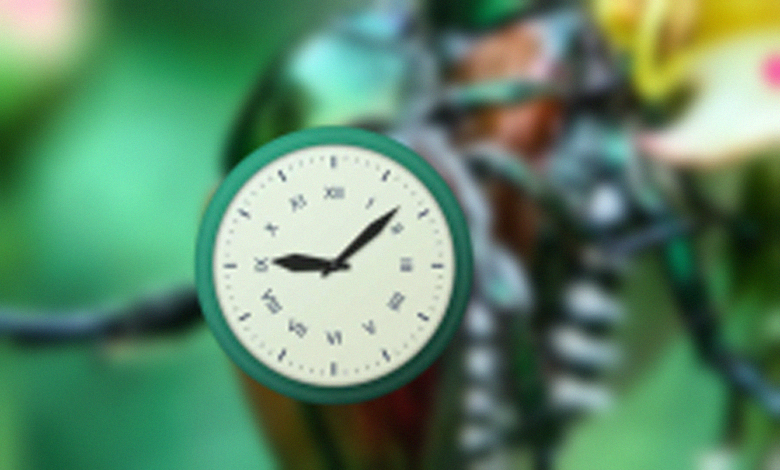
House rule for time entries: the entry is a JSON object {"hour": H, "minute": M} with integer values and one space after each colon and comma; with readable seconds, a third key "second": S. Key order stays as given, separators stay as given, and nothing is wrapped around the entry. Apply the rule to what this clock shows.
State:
{"hour": 9, "minute": 8}
